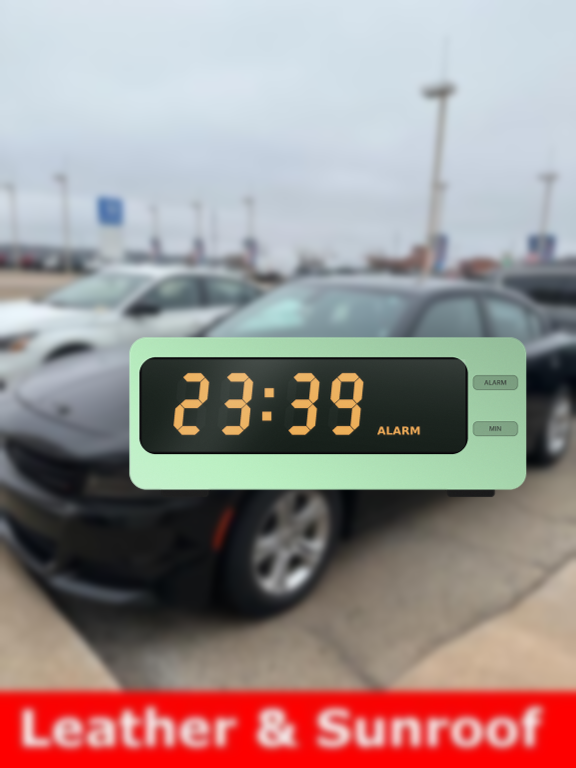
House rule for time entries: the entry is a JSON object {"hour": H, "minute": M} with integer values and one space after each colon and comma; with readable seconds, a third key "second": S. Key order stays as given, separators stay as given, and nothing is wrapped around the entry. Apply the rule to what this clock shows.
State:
{"hour": 23, "minute": 39}
